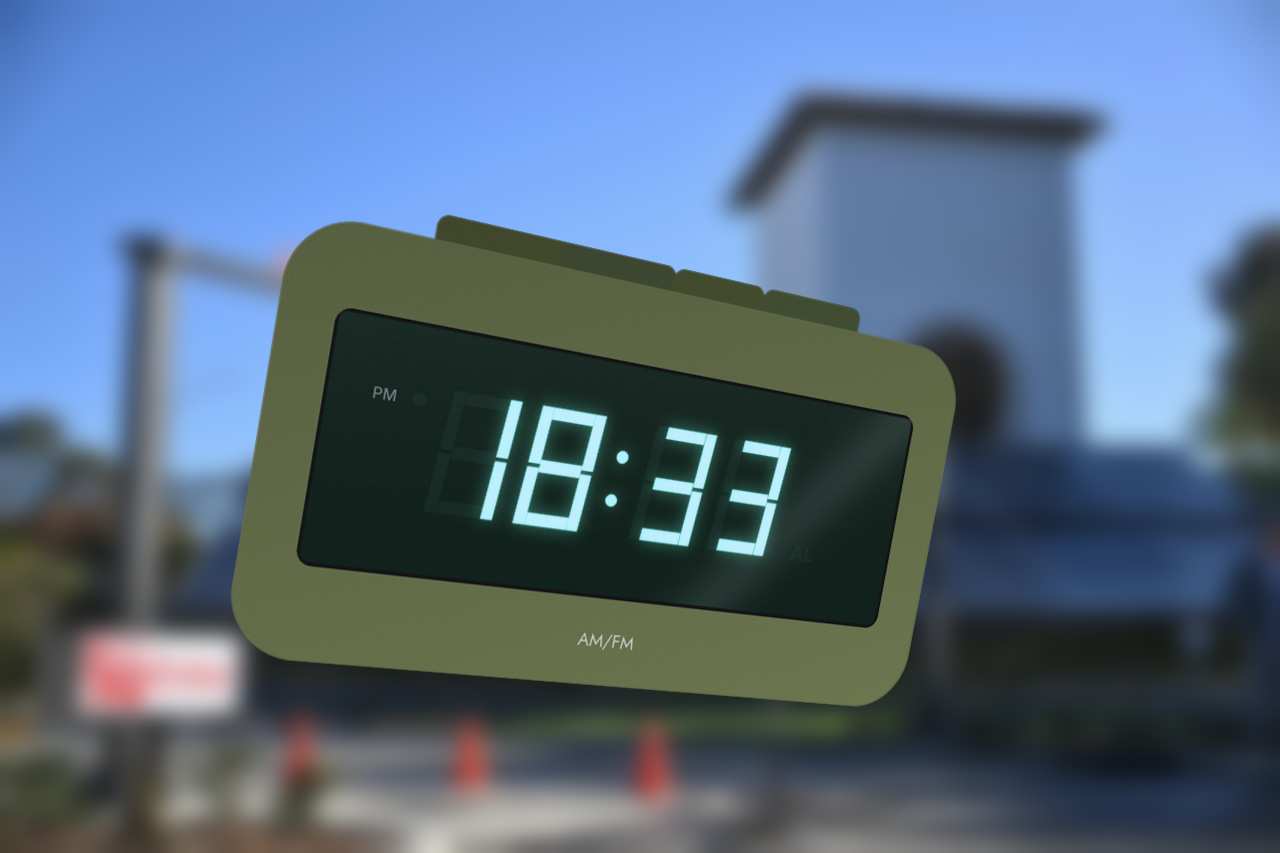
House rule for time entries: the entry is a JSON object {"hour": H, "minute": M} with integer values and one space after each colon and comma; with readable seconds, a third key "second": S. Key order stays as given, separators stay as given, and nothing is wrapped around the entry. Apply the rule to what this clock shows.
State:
{"hour": 18, "minute": 33}
